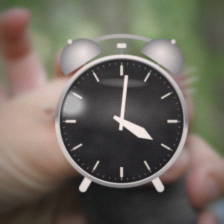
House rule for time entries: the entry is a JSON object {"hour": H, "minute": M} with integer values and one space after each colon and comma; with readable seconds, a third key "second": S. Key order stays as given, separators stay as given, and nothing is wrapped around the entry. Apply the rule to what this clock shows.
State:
{"hour": 4, "minute": 1}
